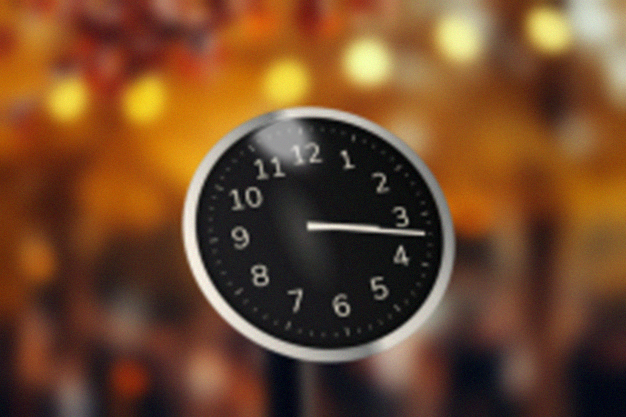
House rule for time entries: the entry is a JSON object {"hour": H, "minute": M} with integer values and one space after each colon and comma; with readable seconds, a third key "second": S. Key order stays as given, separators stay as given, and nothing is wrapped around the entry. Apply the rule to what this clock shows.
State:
{"hour": 3, "minute": 17}
